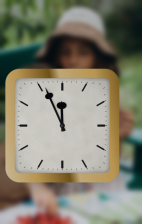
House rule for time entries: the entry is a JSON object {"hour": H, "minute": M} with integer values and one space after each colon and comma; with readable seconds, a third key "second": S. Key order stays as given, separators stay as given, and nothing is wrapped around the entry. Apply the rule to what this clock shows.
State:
{"hour": 11, "minute": 56}
